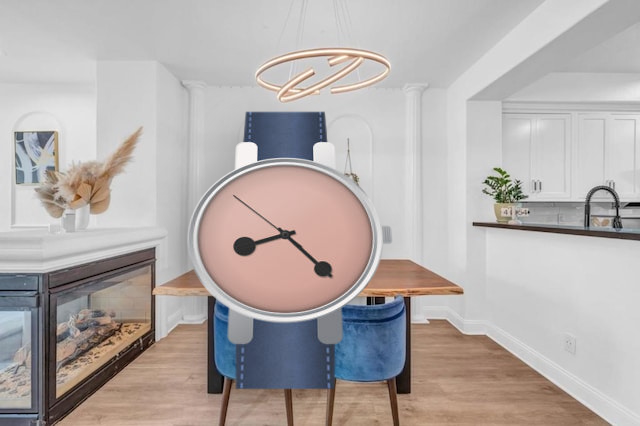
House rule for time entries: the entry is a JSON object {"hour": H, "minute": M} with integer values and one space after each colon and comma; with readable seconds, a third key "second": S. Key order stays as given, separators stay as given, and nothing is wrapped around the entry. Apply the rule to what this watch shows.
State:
{"hour": 8, "minute": 22, "second": 52}
